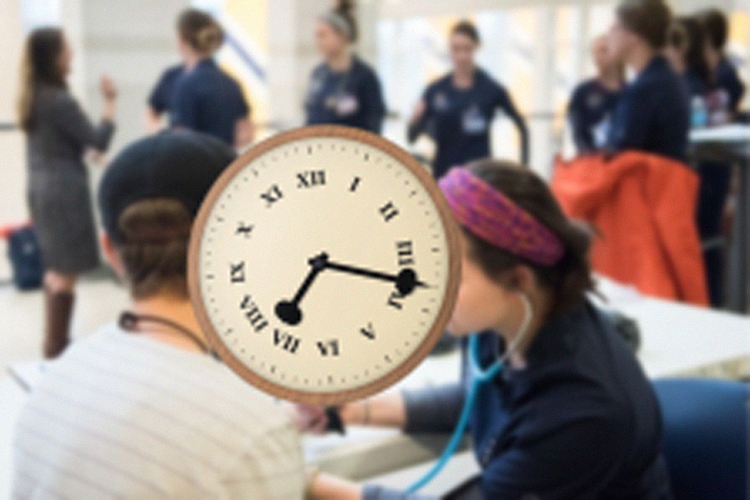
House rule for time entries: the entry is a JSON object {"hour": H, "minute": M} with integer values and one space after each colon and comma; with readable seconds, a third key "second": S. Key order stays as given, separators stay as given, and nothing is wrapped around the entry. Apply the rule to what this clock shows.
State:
{"hour": 7, "minute": 18}
